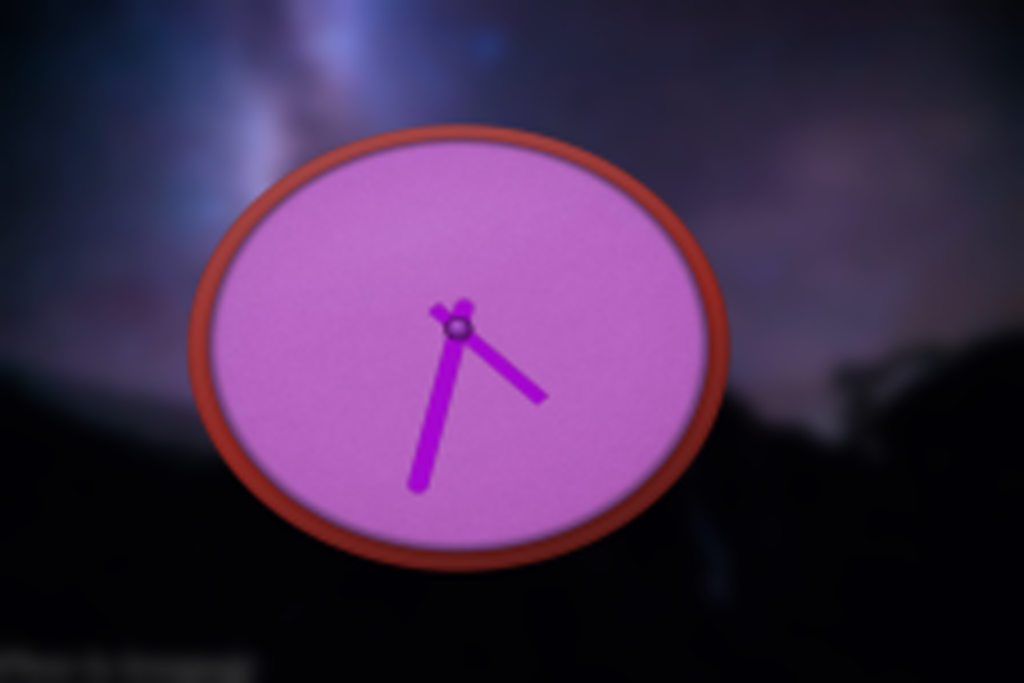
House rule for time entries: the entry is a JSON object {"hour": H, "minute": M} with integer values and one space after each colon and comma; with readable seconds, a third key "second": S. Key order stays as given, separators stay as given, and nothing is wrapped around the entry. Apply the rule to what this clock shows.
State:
{"hour": 4, "minute": 32}
